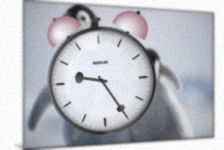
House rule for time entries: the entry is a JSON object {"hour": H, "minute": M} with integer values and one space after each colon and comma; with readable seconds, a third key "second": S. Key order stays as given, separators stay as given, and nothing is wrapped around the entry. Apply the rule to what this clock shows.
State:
{"hour": 9, "minute": 25}
